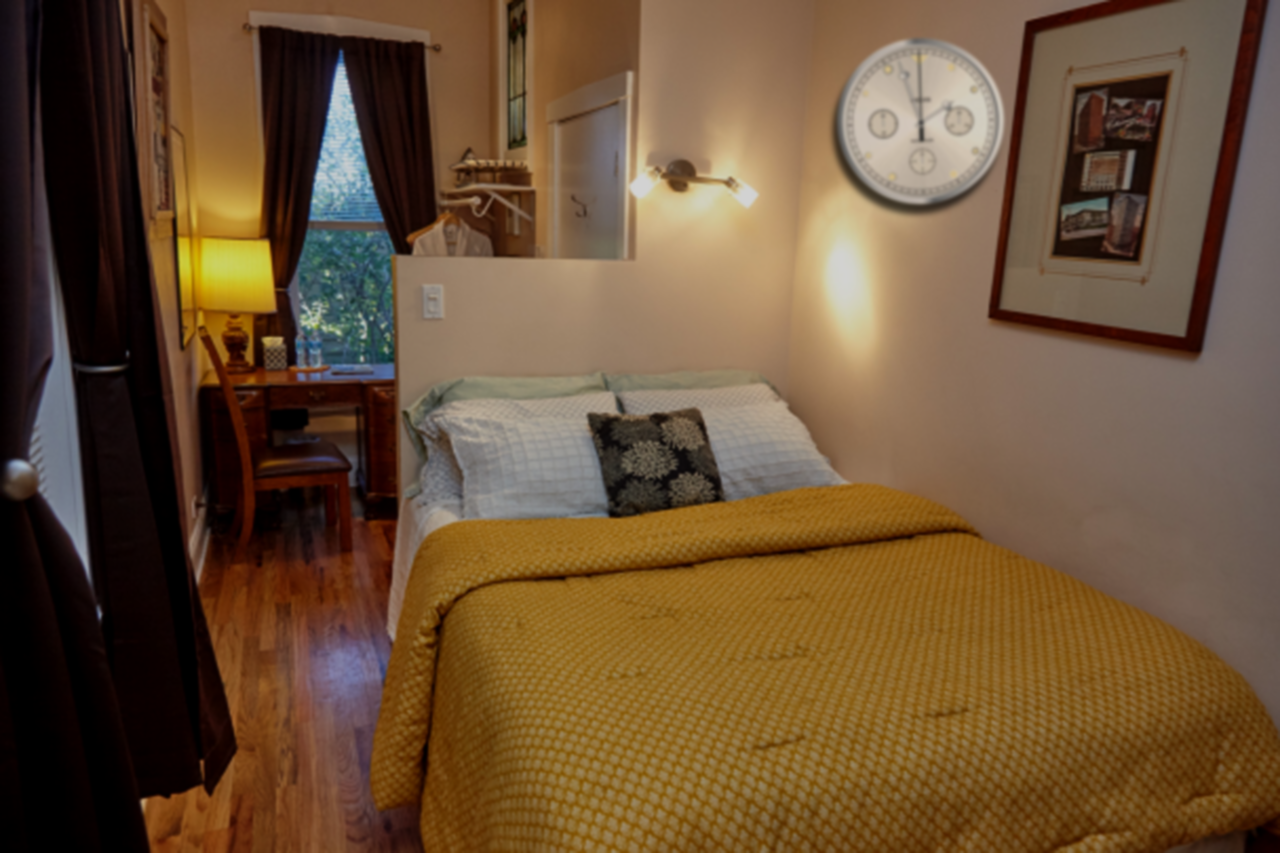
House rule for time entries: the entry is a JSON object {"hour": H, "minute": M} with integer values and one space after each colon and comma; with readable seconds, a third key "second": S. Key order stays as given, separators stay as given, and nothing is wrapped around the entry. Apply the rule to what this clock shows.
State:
{"hour": 1, "minute": 57}
